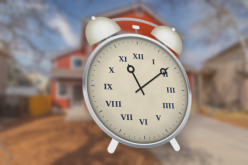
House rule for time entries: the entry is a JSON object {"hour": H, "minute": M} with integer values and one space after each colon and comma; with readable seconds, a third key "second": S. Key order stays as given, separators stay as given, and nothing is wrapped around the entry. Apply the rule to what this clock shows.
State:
{"hour": 11, "minute": 9}
